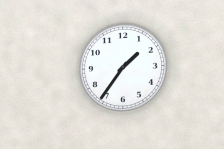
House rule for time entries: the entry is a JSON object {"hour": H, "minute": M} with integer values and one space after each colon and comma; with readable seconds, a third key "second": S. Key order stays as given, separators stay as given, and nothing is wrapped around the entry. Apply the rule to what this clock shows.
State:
{"hour": 1, "minute": 36}
